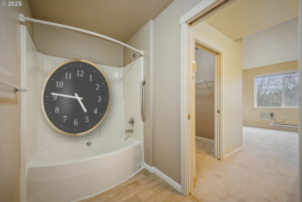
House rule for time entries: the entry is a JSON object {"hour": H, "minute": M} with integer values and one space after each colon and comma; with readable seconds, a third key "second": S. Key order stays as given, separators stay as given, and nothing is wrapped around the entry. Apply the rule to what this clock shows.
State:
{"hour": 4, "minute": 46}
